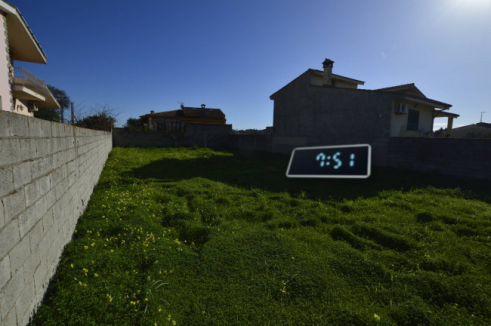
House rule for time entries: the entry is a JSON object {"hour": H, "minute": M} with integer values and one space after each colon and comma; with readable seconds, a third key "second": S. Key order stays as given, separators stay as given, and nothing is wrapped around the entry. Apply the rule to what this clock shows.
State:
{"hour": 7, "minute": 51}
